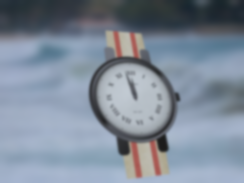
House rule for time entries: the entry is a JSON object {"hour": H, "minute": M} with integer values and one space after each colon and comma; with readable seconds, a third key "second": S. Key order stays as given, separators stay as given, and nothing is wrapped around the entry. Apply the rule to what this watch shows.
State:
{"hour": 11, "minute": 58}
